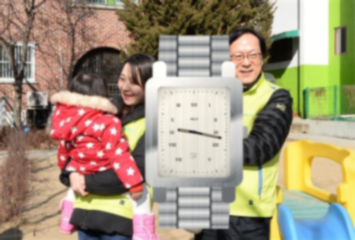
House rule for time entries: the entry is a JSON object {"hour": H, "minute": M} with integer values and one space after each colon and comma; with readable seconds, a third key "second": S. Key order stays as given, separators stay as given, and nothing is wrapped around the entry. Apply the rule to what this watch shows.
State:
{"hour": 9, "minute": 17}
